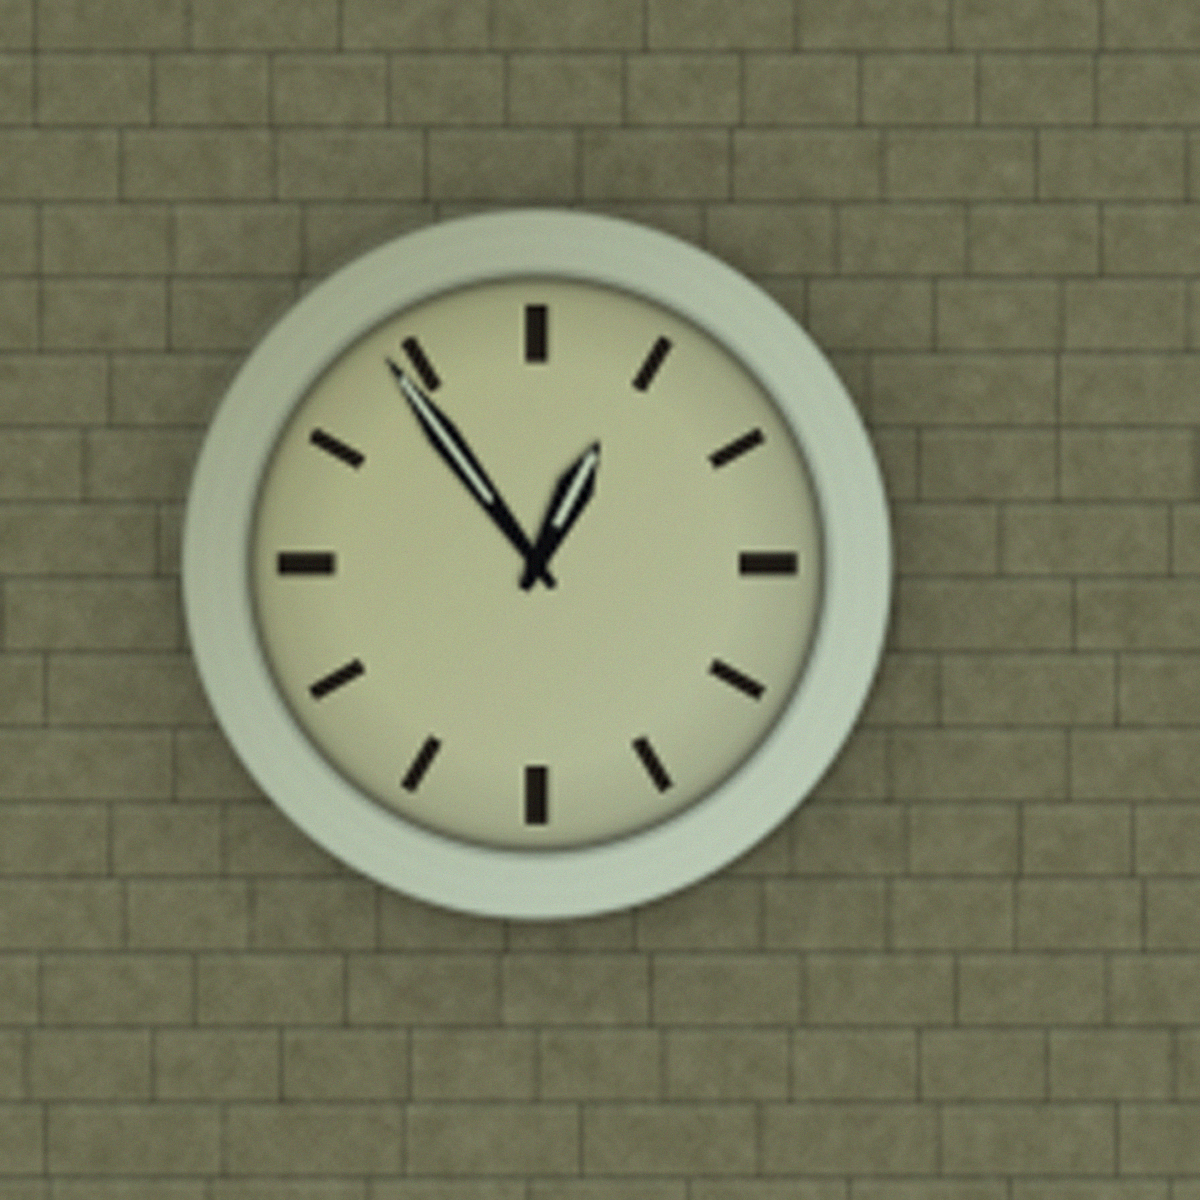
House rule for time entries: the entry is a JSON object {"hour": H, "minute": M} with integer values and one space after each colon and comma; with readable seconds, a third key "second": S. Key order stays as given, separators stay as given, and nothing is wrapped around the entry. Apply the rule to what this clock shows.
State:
{"hour": 12, "minute": 54}
